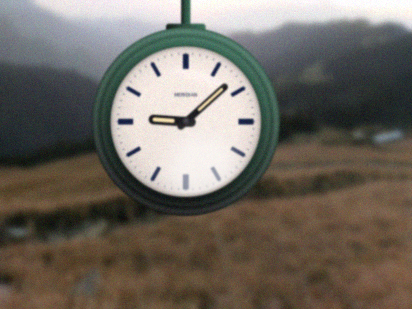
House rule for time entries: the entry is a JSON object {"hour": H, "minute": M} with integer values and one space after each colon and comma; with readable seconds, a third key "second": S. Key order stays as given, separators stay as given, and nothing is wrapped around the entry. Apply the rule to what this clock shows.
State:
{"hour": 9, "minute": 8}
